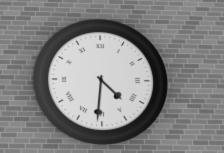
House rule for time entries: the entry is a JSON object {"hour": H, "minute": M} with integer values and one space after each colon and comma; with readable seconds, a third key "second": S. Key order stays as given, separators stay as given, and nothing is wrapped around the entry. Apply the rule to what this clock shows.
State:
{"hour": 4, "minute": 31}
